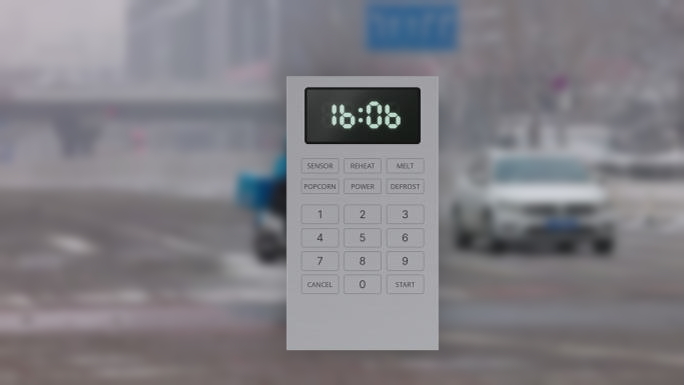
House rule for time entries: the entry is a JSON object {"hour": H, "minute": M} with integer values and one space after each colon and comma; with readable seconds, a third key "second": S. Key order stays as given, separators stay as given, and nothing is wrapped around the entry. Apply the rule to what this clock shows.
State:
{"hour": 16, "minute": 6}
